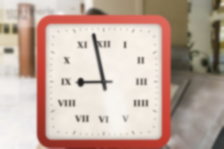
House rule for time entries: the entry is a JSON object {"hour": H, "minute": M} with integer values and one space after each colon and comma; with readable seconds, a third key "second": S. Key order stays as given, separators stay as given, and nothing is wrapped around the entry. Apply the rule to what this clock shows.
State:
{"hour": 8, "minute": 58}
